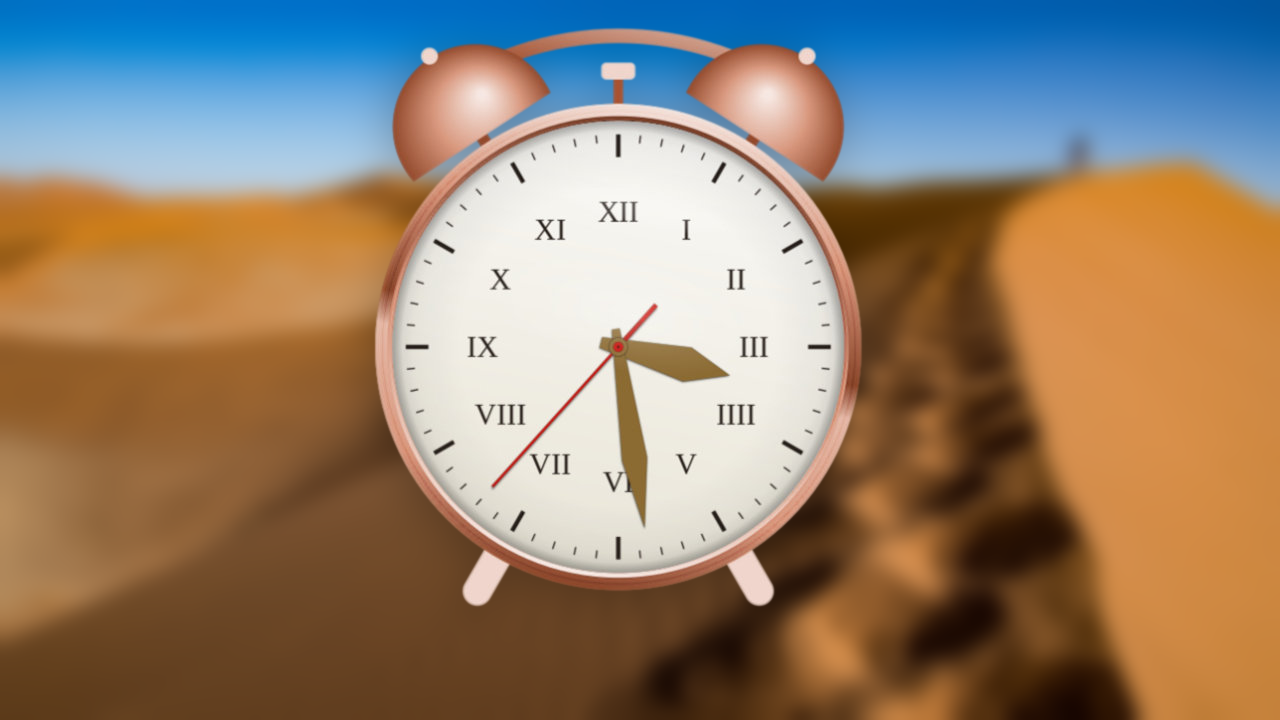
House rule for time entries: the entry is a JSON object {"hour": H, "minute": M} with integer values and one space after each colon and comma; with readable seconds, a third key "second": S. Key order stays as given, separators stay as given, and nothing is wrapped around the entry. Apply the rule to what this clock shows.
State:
{"hour": 3, "minute": 28, "second": 37}
